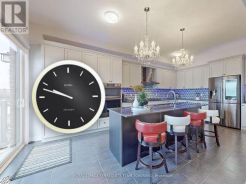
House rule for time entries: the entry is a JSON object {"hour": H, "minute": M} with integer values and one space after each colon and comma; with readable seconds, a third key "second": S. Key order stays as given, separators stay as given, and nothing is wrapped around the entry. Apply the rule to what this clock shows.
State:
{"hour": 9, "minute": 48}
